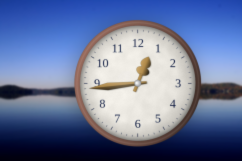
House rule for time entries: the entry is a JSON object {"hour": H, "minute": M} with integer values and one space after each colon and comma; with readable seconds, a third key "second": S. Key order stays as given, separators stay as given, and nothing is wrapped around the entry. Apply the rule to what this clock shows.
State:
{"hour": 12, "minute": 44}
